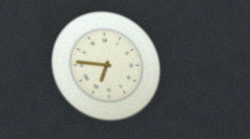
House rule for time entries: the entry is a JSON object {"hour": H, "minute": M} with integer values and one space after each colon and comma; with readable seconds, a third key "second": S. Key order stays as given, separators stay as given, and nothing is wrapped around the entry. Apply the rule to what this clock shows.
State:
{"hour": 6, "minute": 46}
